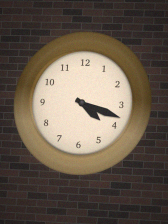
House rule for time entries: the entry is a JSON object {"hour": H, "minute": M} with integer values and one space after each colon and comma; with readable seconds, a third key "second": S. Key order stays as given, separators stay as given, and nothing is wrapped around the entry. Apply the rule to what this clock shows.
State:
{"hour": 4, "minute": 18}
